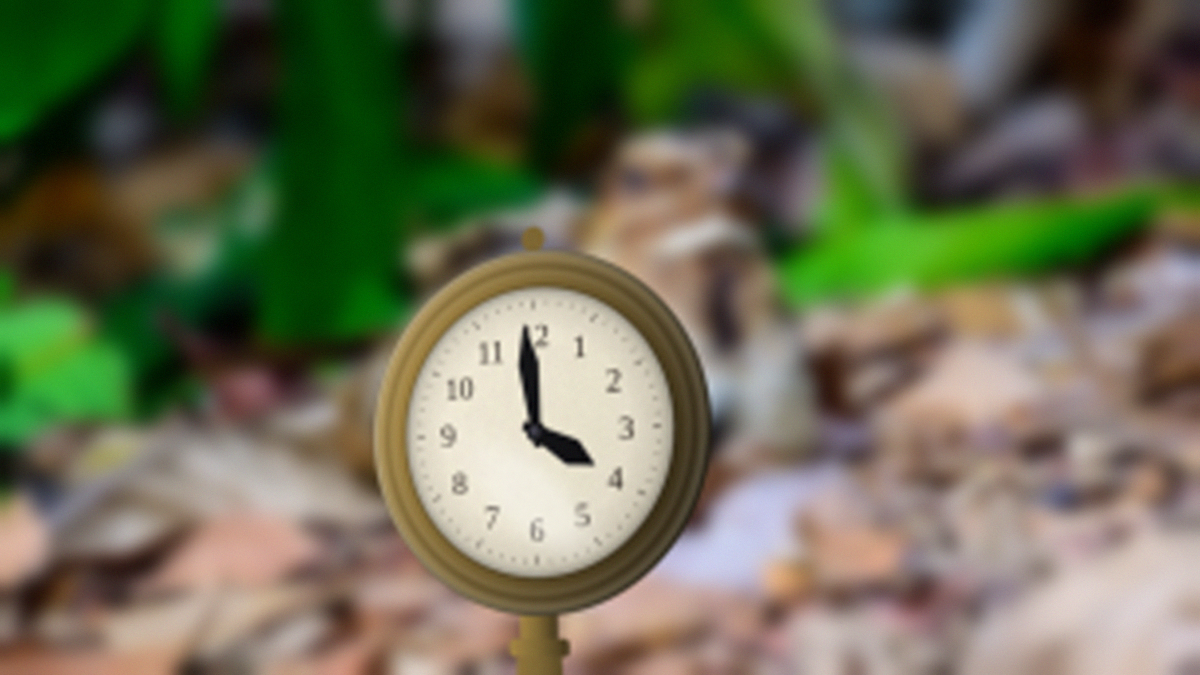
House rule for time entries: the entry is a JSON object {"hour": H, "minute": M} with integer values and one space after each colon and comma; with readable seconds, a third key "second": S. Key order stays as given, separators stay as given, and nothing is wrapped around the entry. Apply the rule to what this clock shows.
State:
{"hour": 3, "minute": 59}
